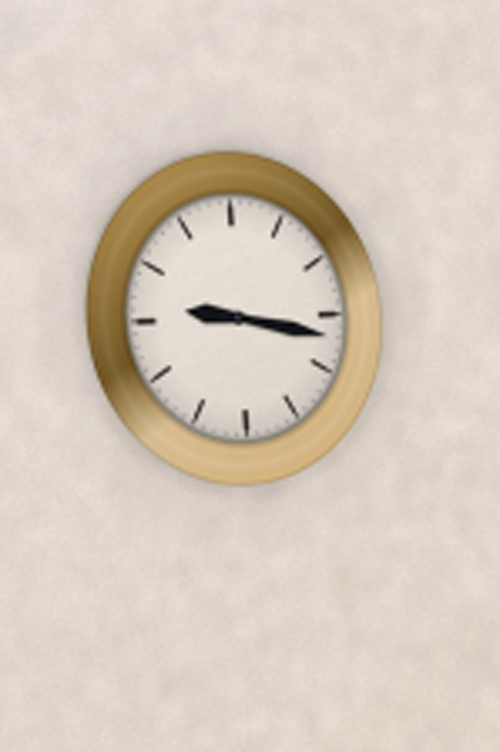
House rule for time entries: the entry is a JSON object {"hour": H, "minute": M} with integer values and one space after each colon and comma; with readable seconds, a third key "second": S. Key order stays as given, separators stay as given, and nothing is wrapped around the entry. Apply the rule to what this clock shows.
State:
{"hour": 9, "minute": 17}
